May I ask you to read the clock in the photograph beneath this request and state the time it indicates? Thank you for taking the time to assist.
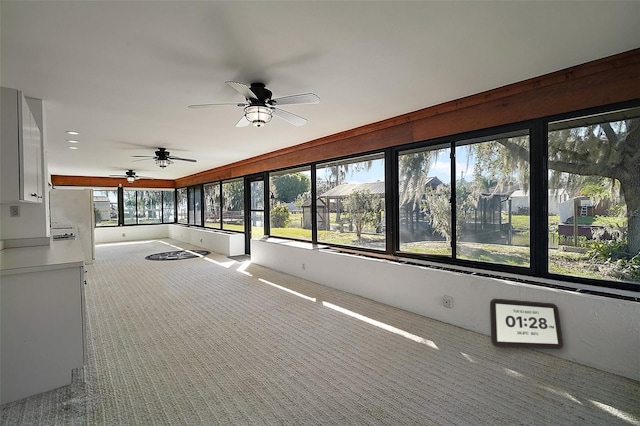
1:28
